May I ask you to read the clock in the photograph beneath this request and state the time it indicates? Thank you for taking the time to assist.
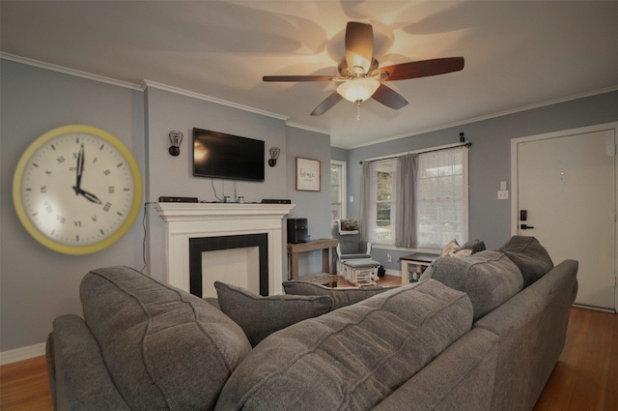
4:01
